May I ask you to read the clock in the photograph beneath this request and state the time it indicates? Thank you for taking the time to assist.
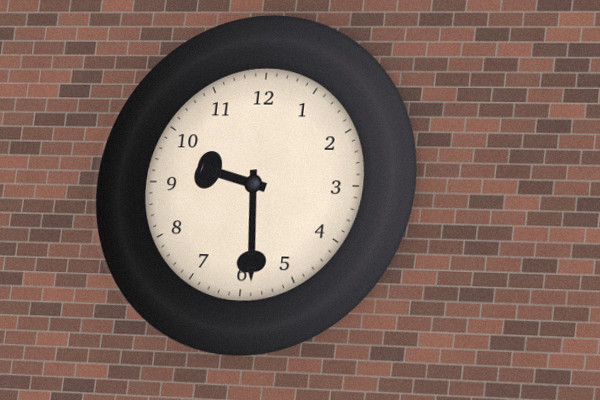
9:29
